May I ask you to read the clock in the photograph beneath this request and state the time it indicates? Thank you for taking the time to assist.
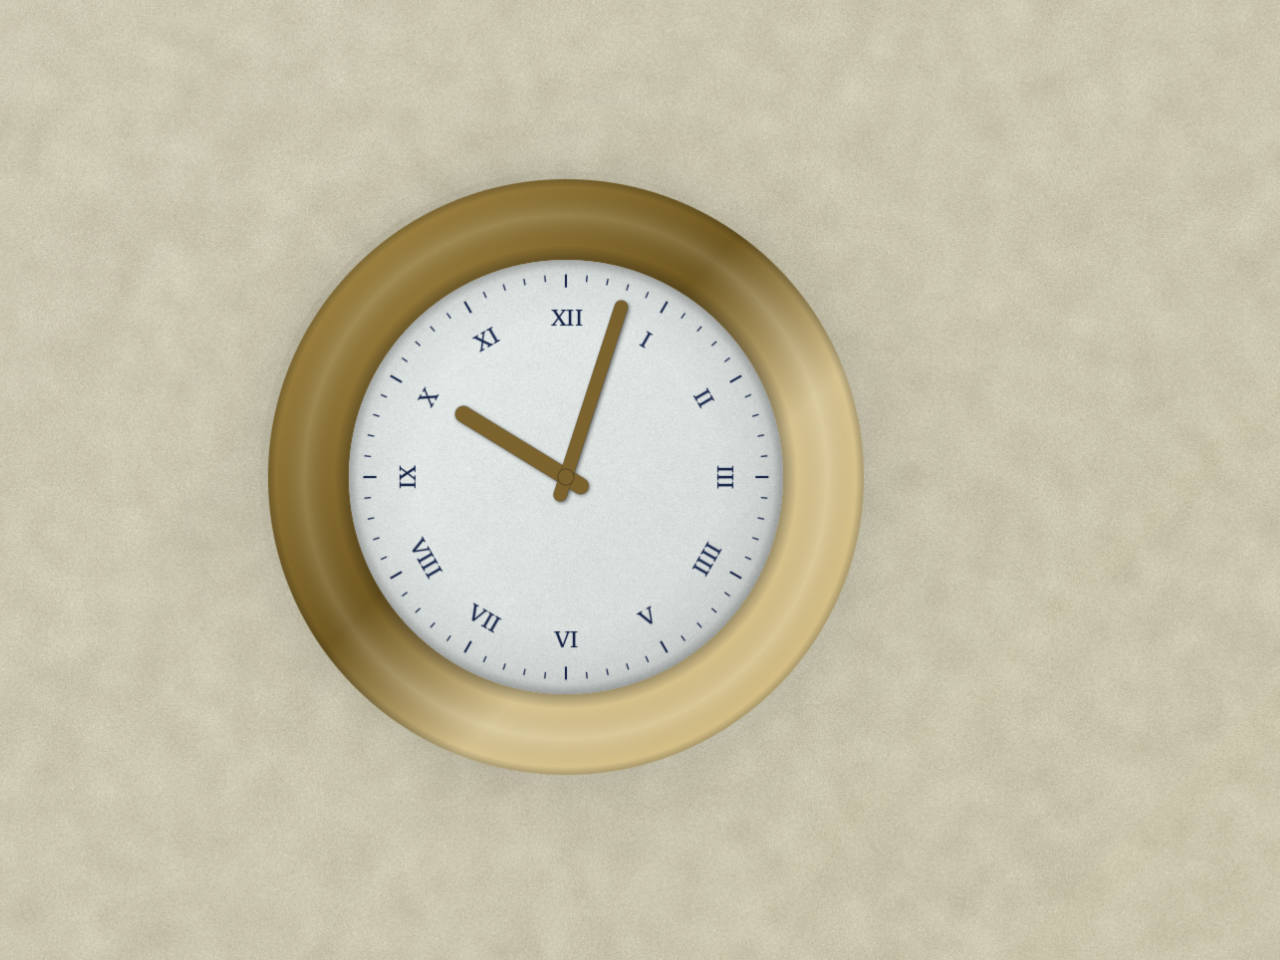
10:03
